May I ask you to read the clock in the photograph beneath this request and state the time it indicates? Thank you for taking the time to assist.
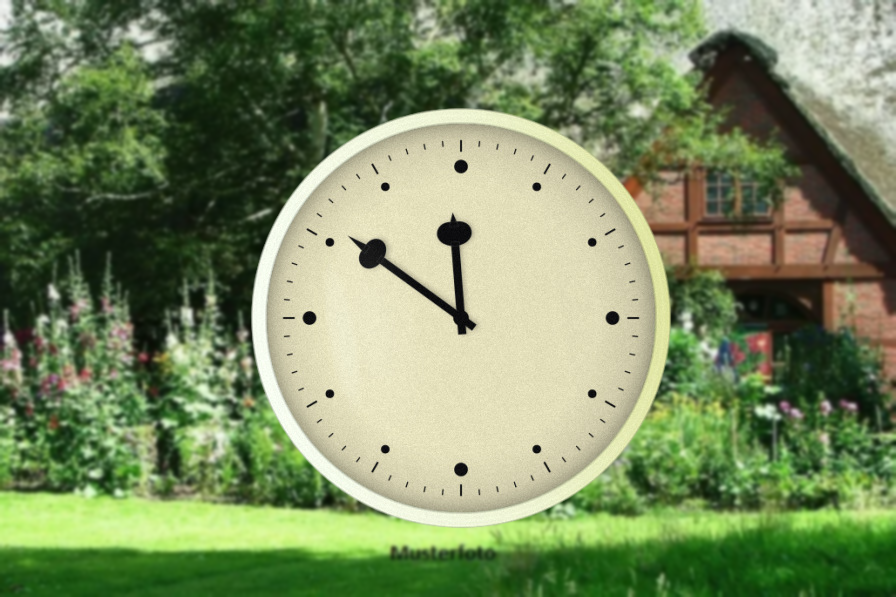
11:51
